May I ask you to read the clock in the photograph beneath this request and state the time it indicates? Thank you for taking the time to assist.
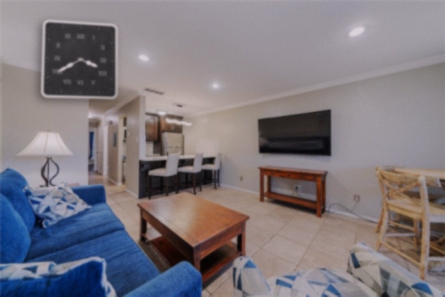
3:40
